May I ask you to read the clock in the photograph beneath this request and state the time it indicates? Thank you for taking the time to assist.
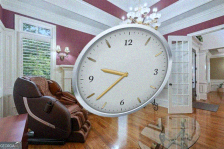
9:38
